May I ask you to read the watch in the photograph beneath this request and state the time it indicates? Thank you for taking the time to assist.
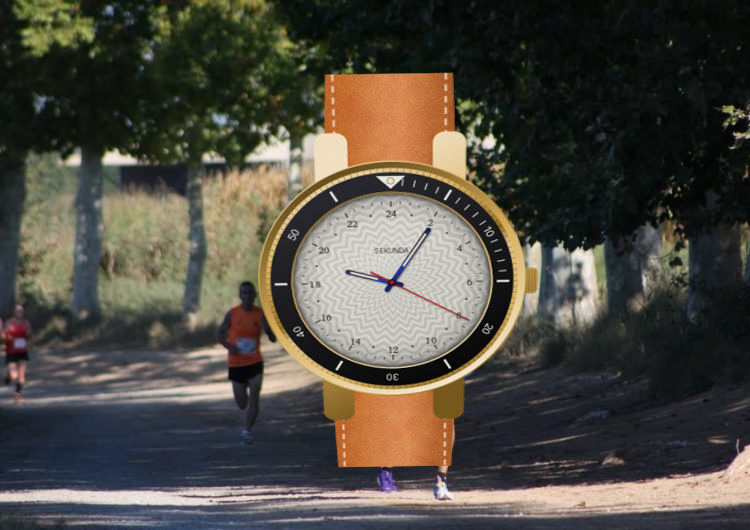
19:05:20
